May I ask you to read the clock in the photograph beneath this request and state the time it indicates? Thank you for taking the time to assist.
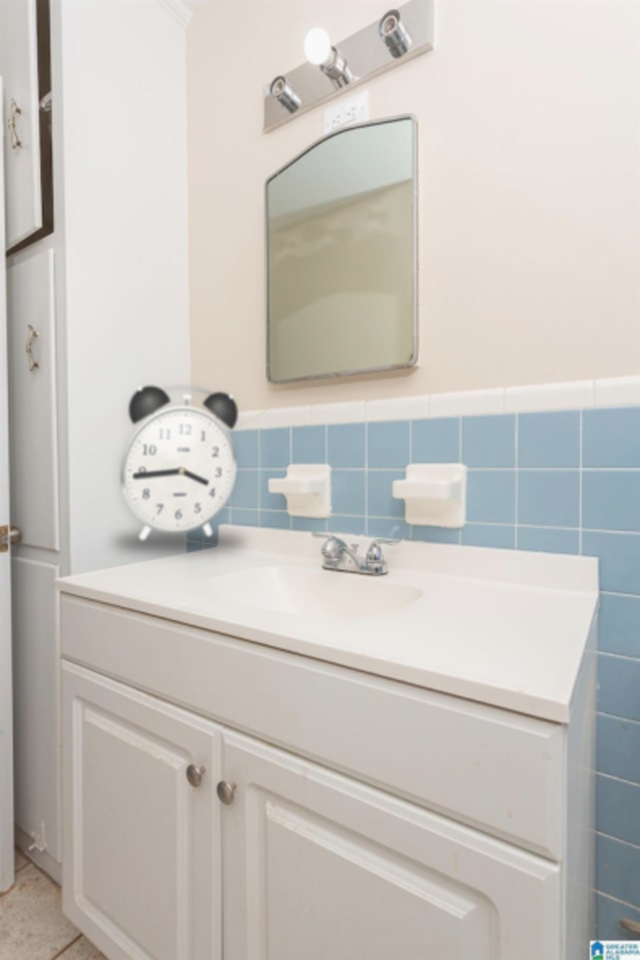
3:44
